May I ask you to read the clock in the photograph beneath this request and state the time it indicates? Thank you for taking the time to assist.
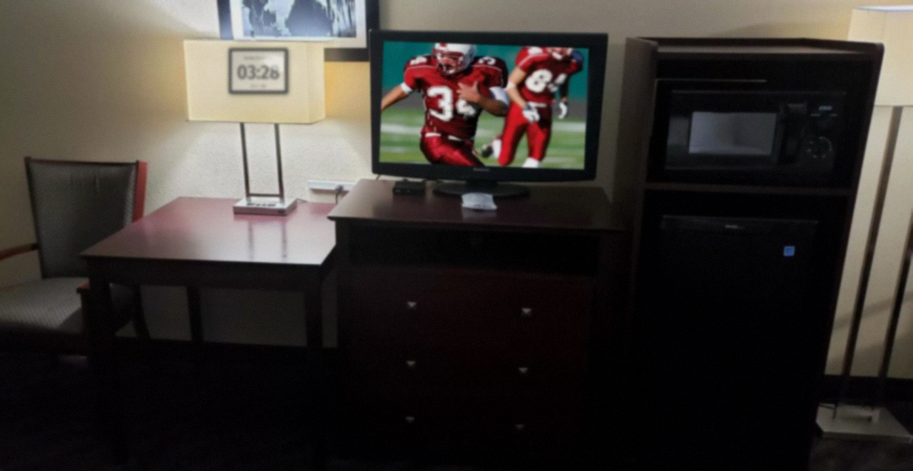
3:28
